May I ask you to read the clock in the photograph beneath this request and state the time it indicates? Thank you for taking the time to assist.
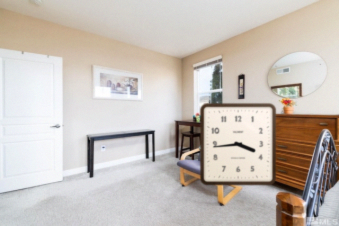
3:44
